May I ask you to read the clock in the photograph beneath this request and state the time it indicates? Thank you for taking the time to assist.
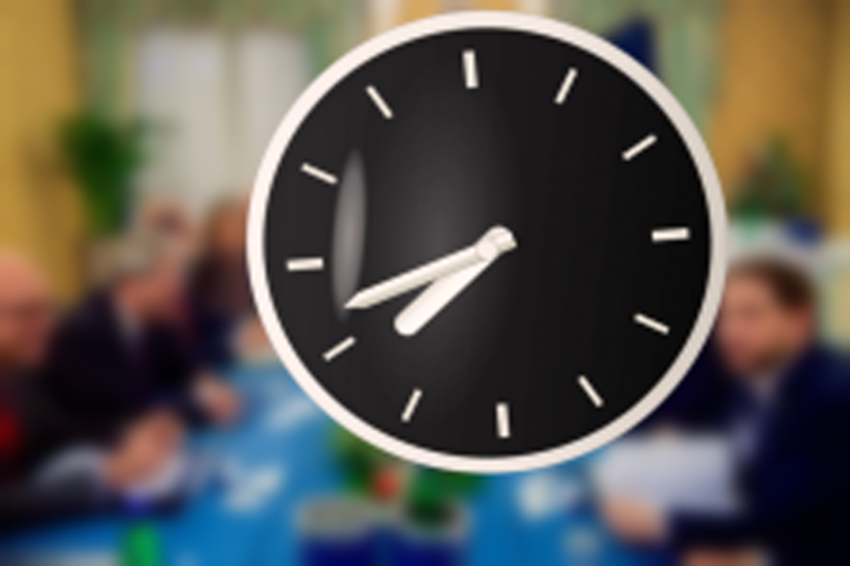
7:42
